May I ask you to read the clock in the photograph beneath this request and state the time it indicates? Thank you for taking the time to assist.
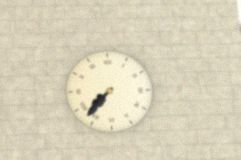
7:37
